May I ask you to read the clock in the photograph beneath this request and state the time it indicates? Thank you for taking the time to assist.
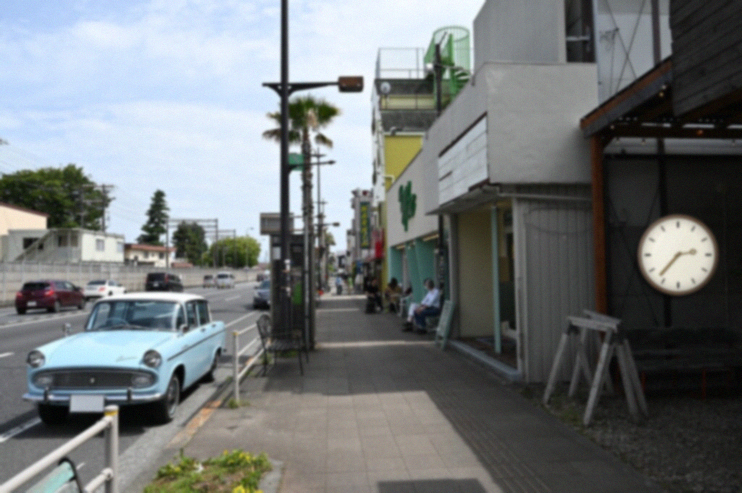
2:37
